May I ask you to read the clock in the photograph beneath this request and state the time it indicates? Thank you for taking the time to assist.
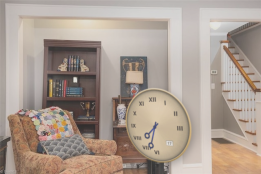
7:33
